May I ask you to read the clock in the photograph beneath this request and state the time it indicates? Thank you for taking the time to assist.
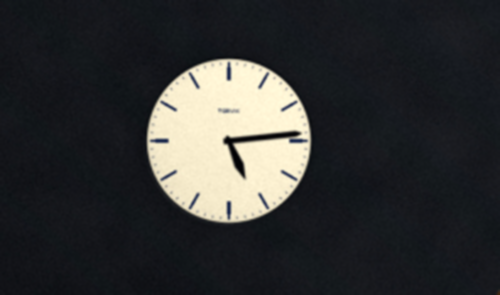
5:14
